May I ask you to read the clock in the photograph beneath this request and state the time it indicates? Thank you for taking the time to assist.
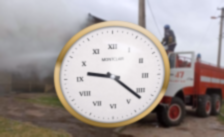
9:22
